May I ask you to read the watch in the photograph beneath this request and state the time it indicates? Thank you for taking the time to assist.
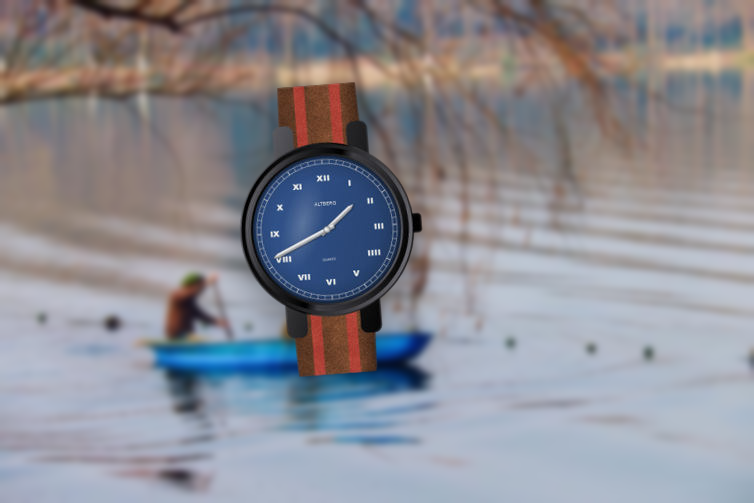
1:41
